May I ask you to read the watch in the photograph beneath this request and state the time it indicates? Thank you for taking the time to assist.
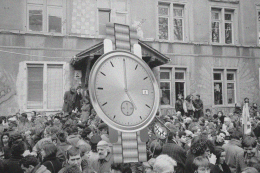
5:00
